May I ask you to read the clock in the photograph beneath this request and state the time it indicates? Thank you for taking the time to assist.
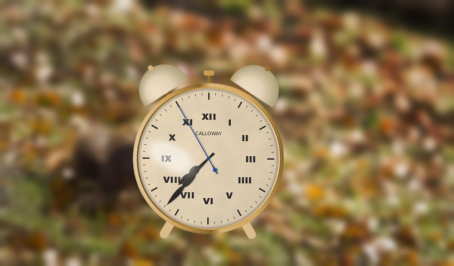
7:36:55
